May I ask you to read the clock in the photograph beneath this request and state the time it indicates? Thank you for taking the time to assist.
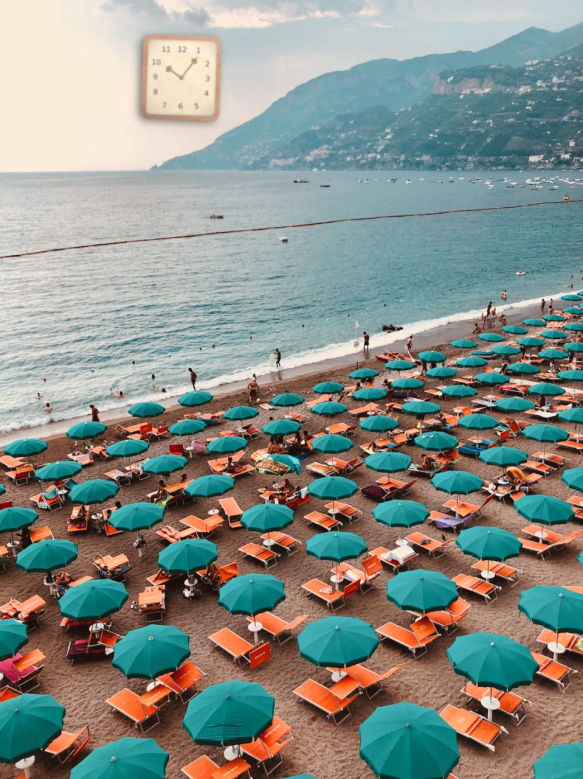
10:06
